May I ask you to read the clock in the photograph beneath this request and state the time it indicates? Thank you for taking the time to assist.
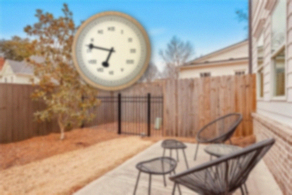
6:47
